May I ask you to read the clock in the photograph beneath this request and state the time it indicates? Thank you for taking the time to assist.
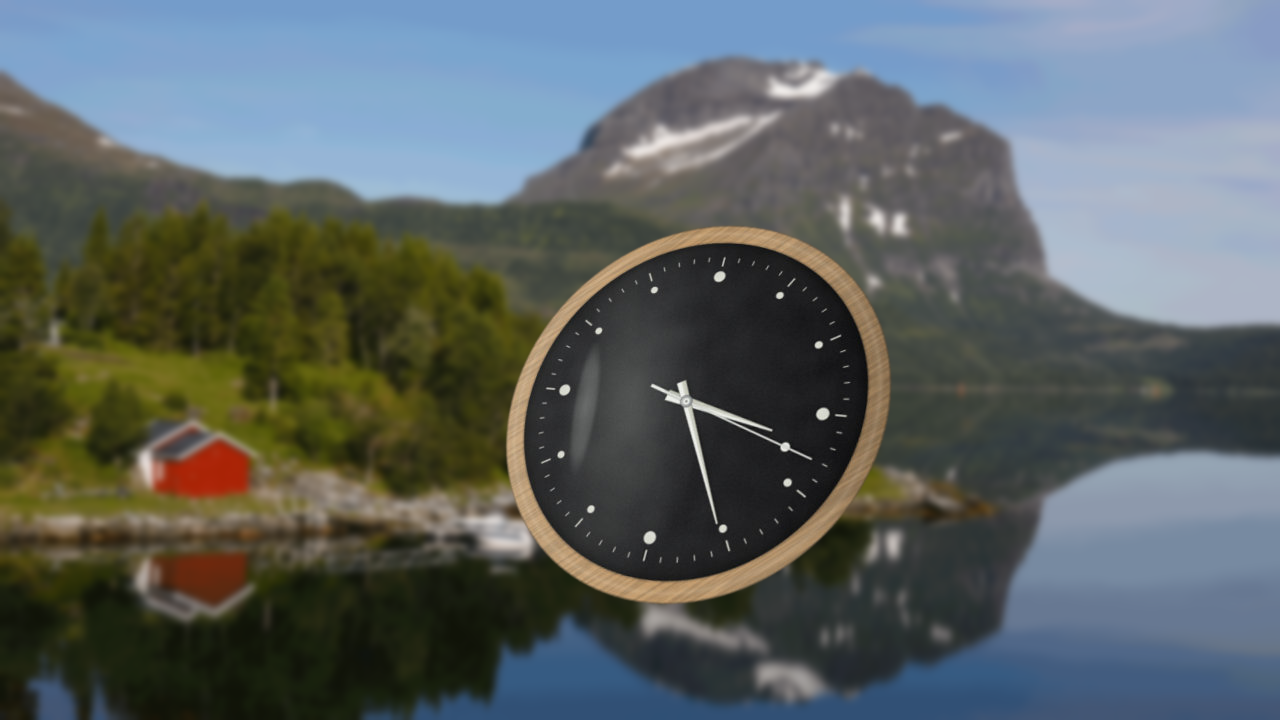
3:25:18
